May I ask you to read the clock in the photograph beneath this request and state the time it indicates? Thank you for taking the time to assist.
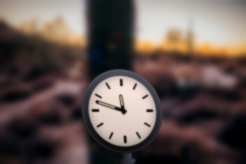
11:48
